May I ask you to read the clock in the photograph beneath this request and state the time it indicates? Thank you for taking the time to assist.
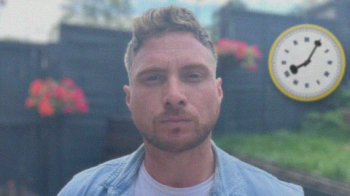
8:05
